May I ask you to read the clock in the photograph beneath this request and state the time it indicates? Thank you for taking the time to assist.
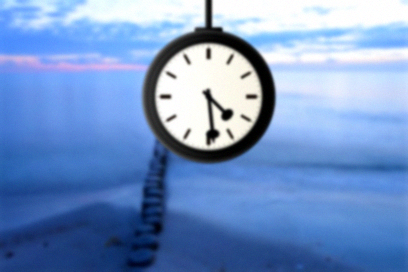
4:29
